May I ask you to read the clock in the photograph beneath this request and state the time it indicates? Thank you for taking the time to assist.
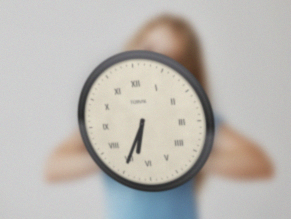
6:35
